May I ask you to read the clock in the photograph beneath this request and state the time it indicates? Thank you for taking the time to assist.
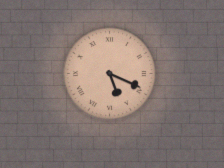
5:19
